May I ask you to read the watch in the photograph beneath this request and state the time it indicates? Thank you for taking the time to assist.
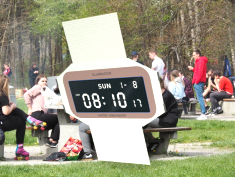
8:10:17
